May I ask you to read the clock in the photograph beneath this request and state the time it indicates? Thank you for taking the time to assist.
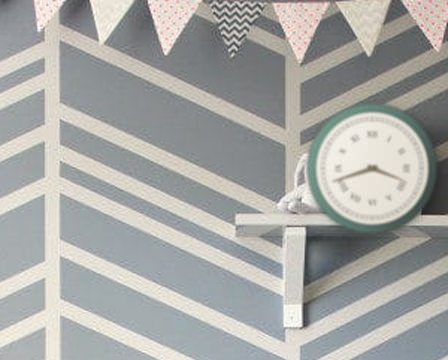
3:42
